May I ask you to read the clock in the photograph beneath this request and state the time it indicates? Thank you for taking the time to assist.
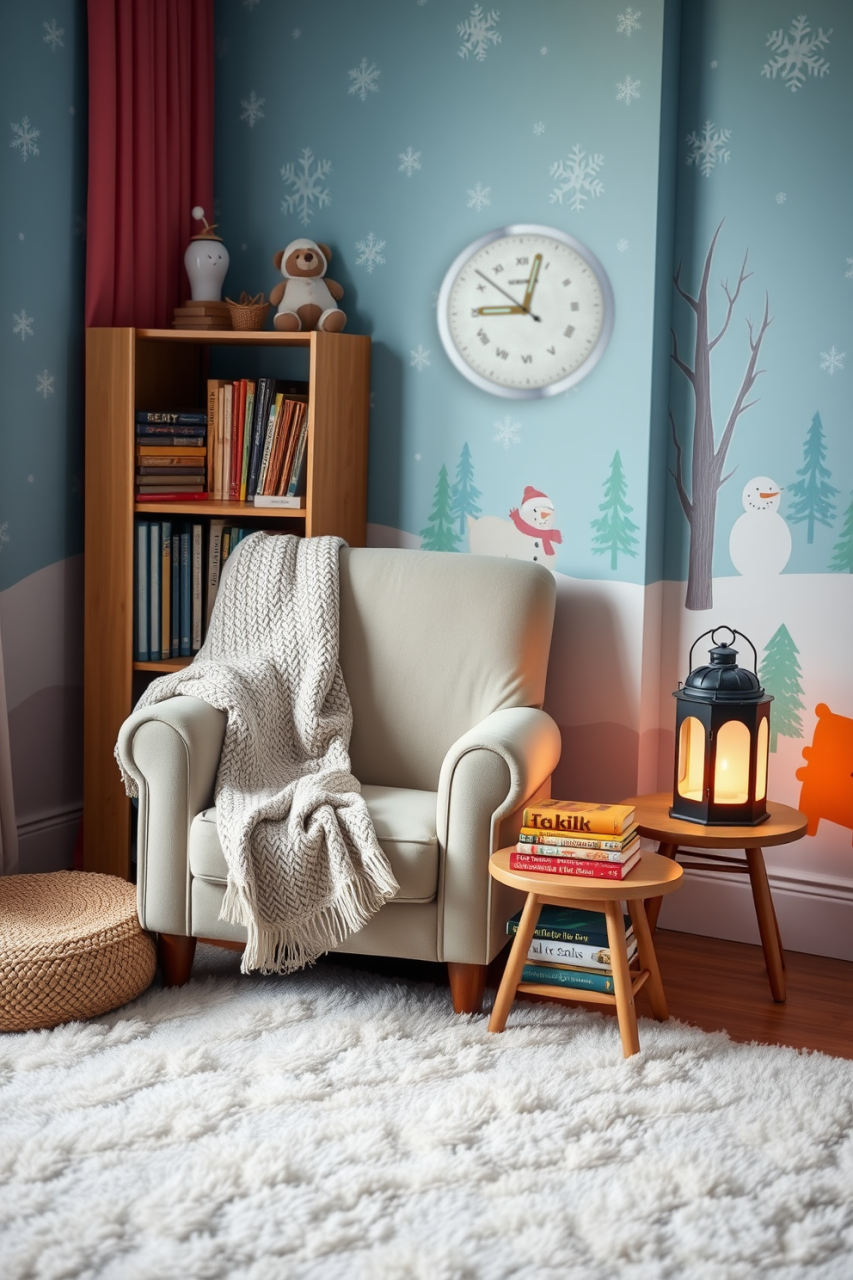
9:02:52
